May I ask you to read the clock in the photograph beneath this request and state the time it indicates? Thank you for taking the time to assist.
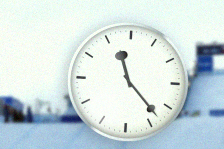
11:23
